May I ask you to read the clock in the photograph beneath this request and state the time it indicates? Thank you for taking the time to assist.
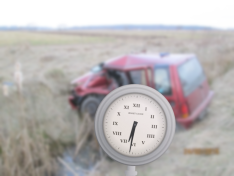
6:31
